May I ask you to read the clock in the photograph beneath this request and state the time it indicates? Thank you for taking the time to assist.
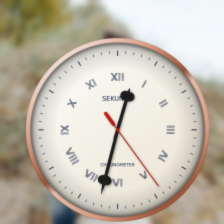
12:32:24
